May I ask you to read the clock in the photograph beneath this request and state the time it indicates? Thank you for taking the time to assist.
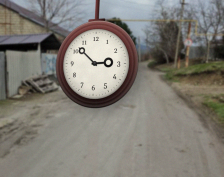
2:52
